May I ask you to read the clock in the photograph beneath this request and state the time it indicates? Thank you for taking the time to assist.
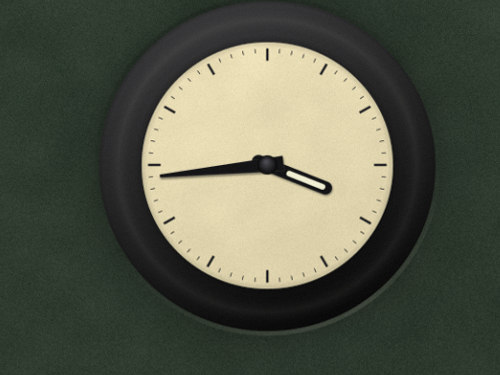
3:44
